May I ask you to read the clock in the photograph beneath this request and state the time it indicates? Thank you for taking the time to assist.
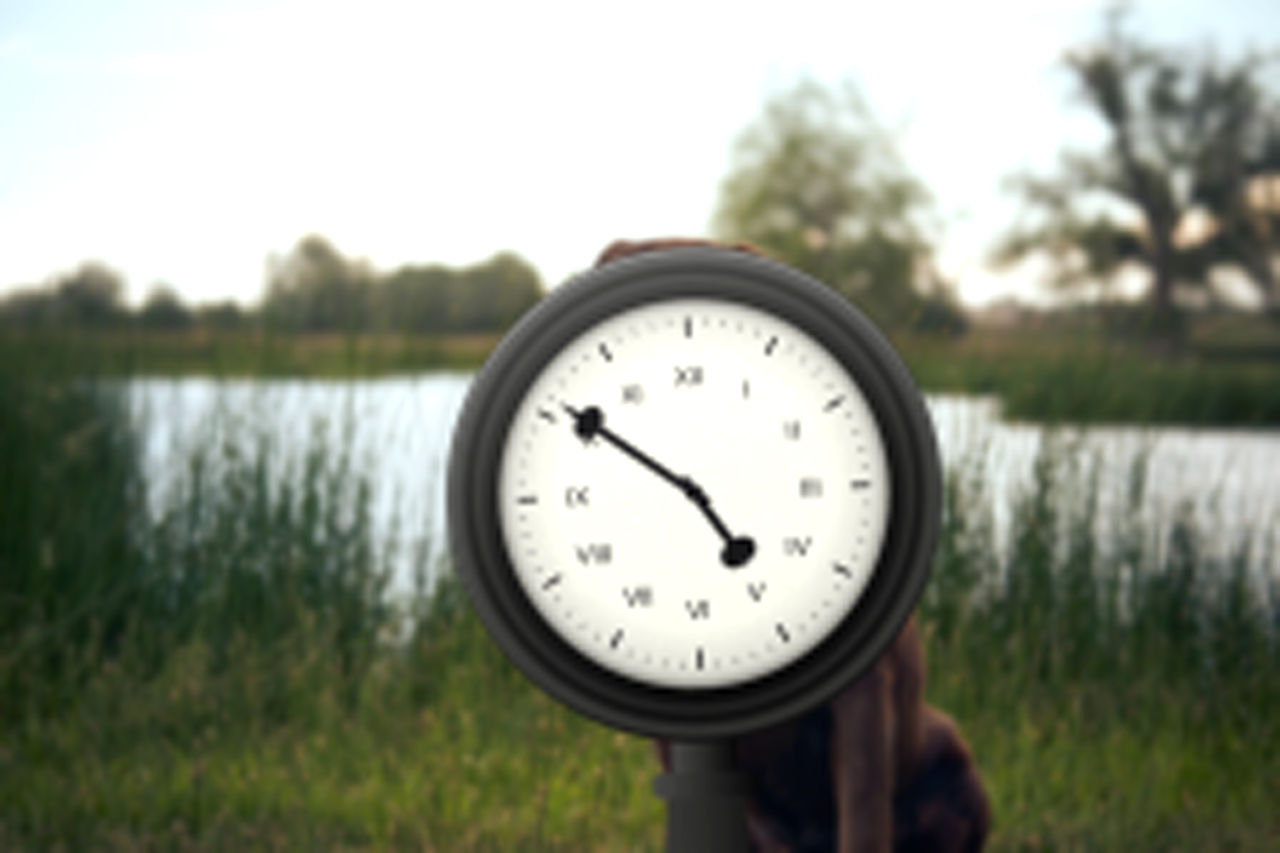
4:51
